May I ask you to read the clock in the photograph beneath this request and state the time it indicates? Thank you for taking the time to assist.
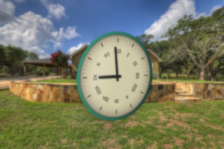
8:59
